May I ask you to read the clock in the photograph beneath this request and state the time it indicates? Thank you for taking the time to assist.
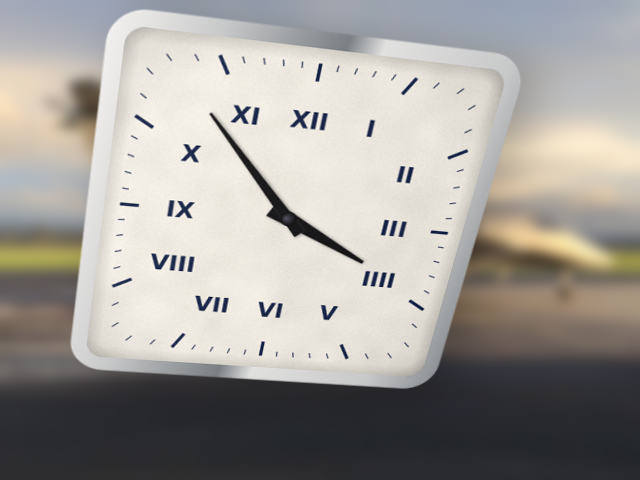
3:53
